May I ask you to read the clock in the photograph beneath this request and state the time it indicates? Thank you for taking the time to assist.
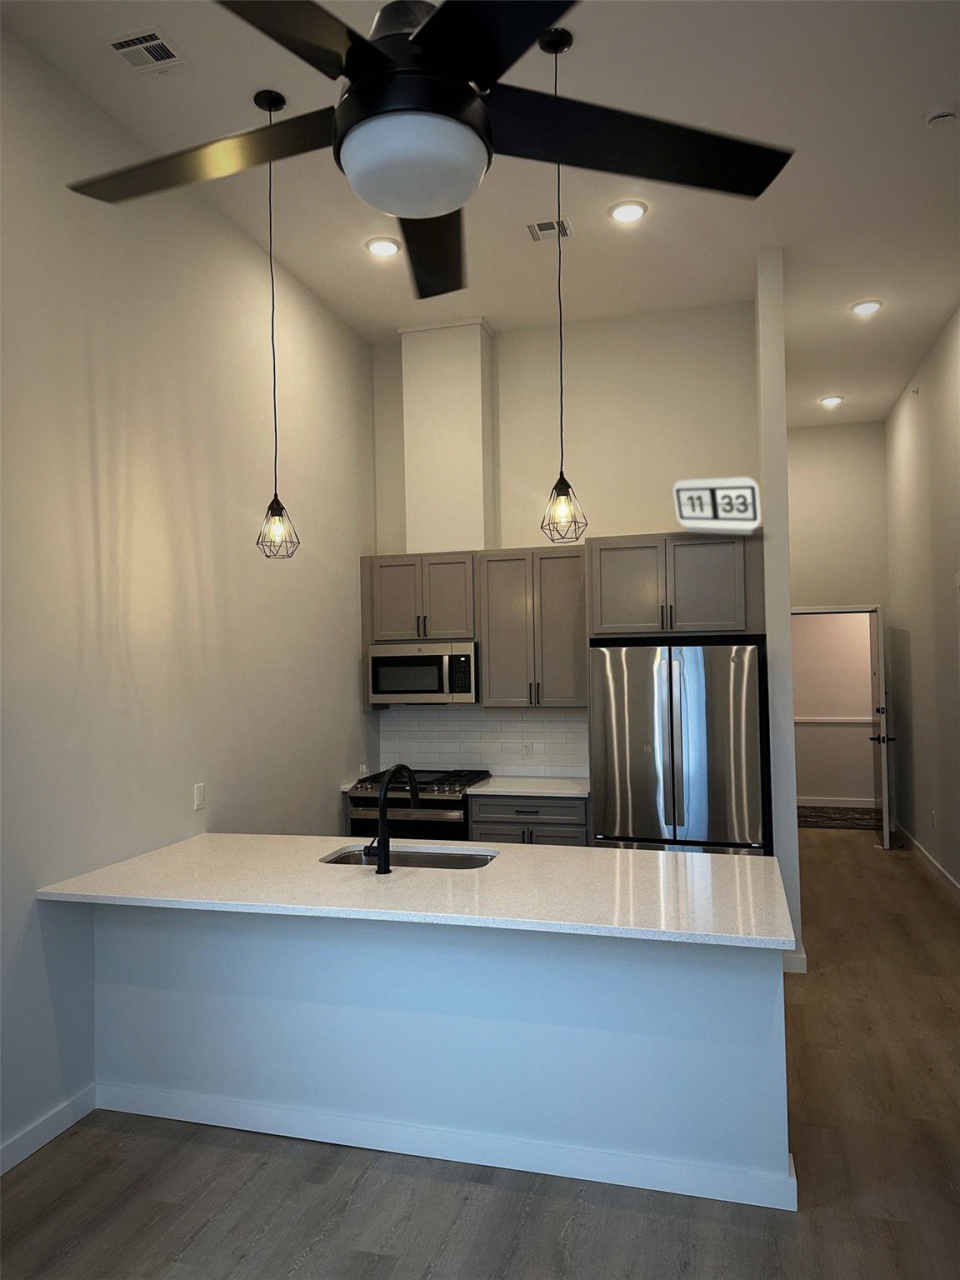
11:33
